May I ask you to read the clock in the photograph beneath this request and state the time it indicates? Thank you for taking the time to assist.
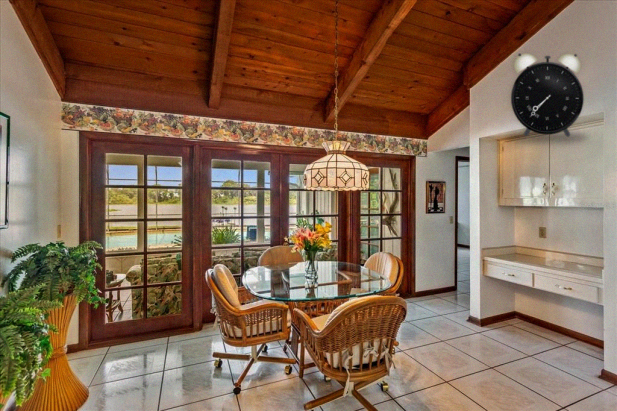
7:37
